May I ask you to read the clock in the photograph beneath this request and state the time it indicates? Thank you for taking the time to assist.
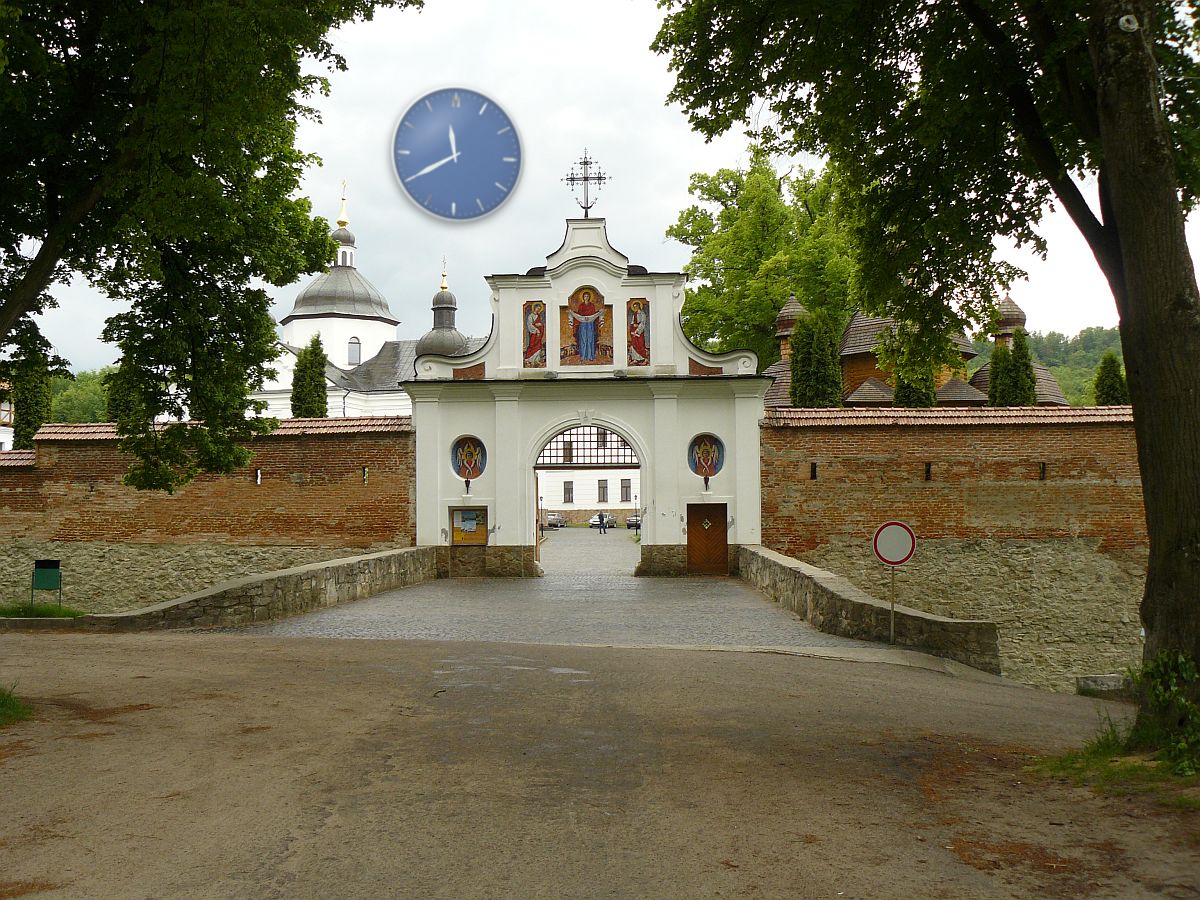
11:40
